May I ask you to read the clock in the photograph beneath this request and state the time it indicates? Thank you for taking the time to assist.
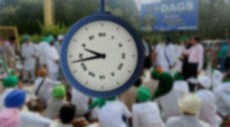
9:43
